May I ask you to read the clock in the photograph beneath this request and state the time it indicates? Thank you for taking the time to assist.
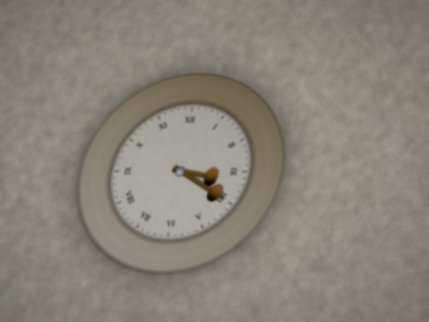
3:20
